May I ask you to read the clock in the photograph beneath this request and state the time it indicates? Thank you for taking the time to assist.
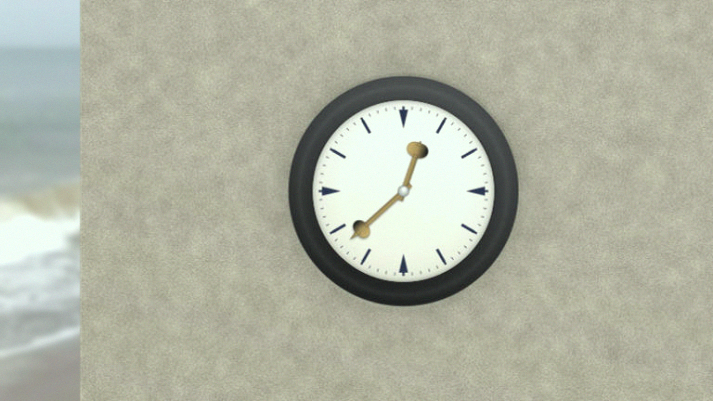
12:38
